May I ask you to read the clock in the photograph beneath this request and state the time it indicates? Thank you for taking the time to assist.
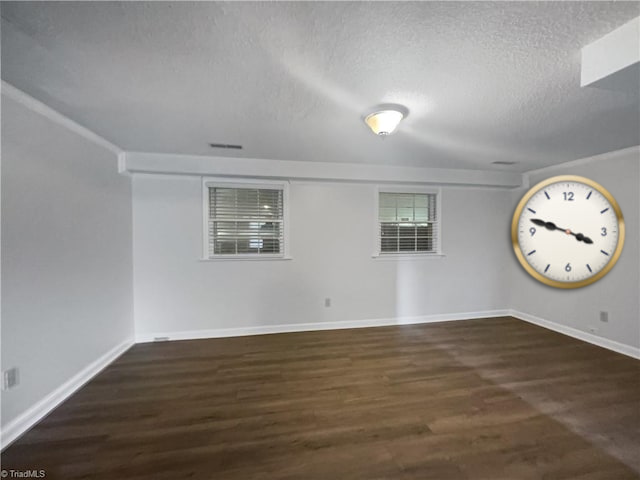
3:48
